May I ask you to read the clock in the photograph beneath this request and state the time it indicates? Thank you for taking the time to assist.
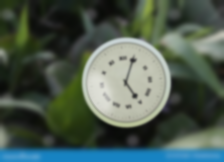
5:04
